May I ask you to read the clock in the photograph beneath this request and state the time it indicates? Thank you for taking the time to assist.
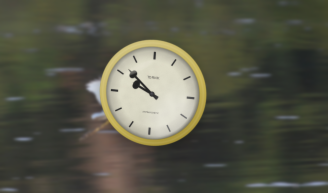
9:52
